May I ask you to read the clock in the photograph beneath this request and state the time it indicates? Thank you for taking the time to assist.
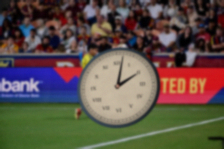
2:02
